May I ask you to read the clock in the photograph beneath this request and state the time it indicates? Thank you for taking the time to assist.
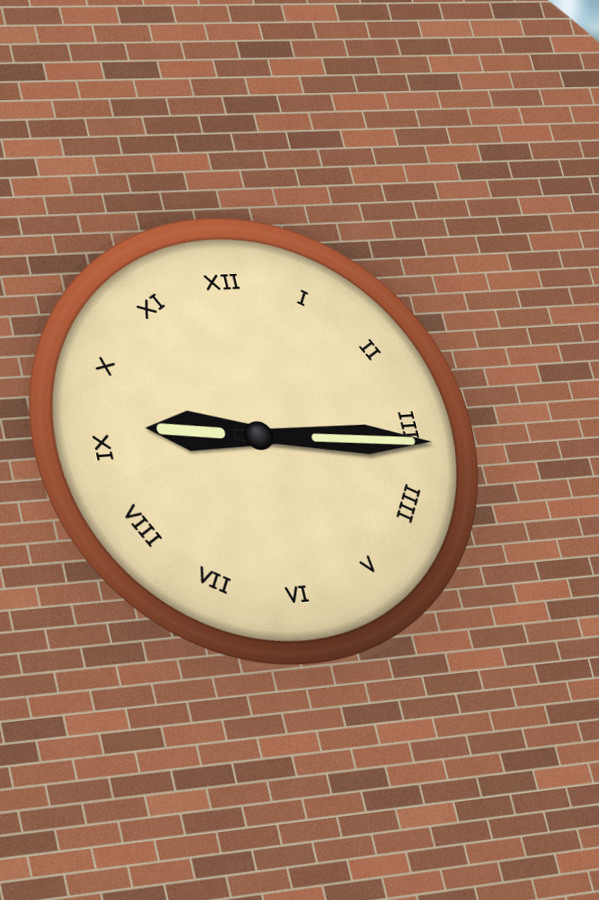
9:16
